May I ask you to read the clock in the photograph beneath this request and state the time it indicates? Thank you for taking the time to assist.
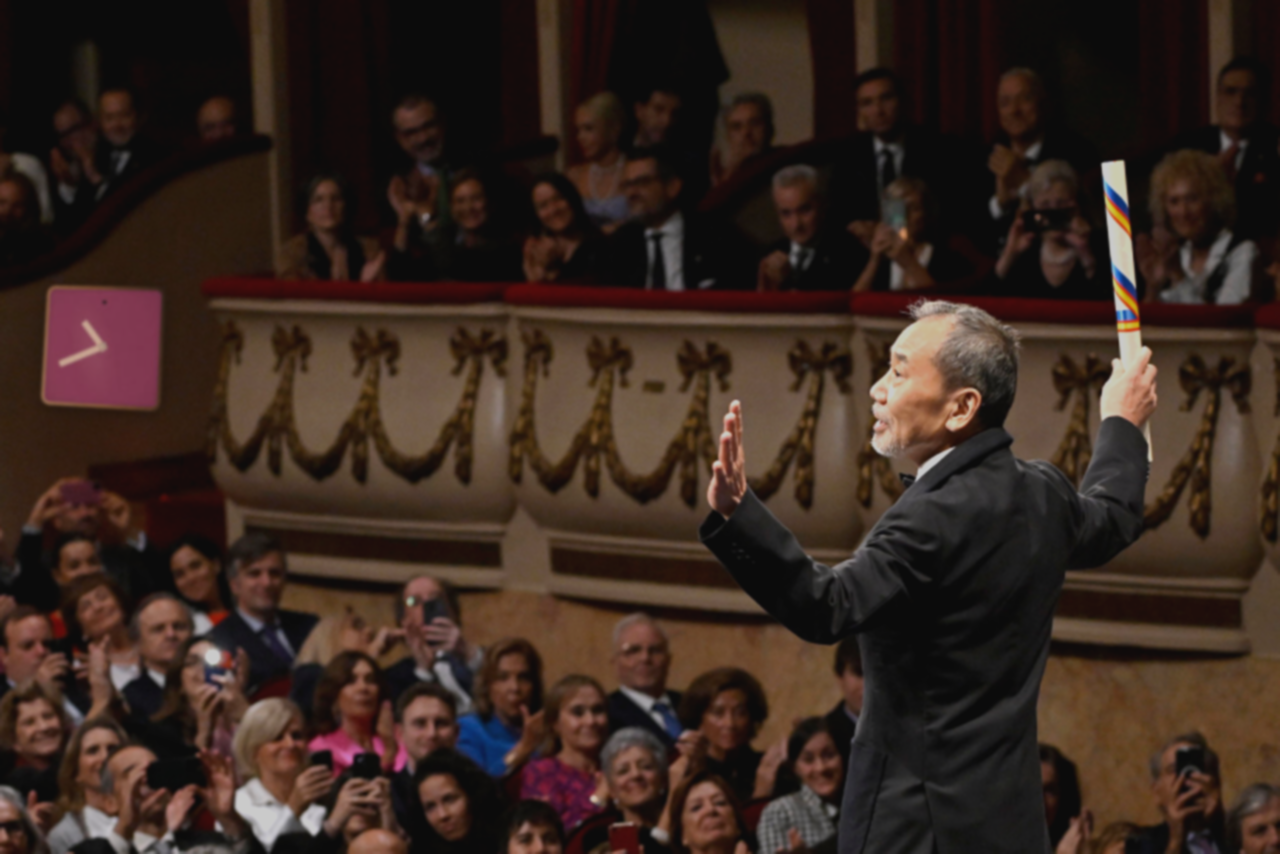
10:41
